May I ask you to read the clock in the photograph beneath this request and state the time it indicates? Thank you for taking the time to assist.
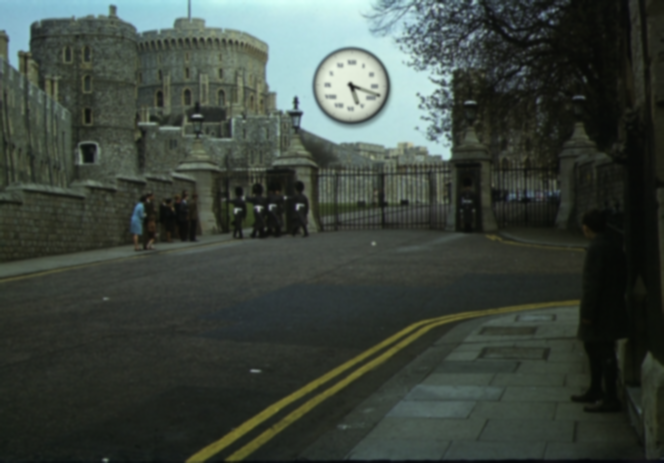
5:18
